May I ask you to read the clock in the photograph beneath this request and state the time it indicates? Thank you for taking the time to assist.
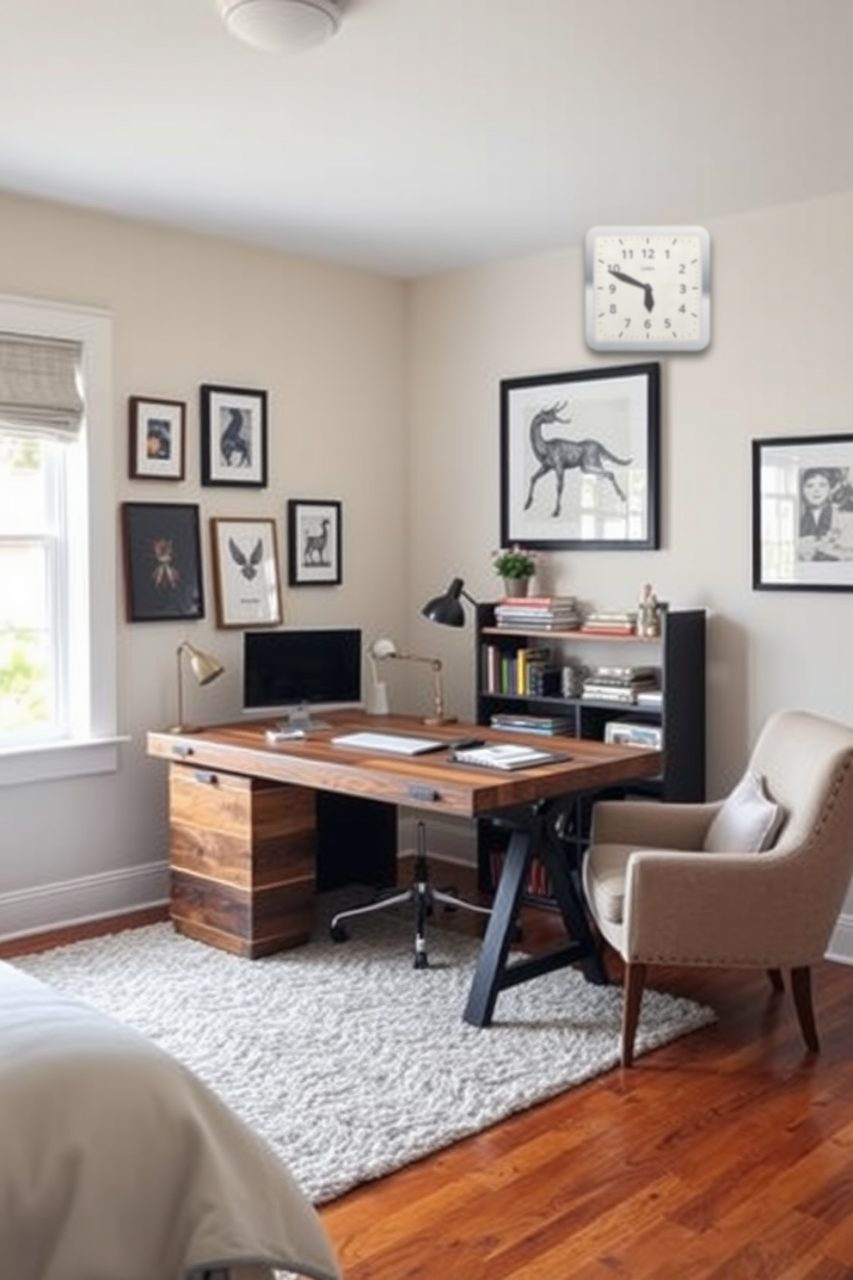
5:49
